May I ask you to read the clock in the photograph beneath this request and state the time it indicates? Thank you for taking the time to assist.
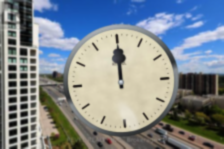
12:00
